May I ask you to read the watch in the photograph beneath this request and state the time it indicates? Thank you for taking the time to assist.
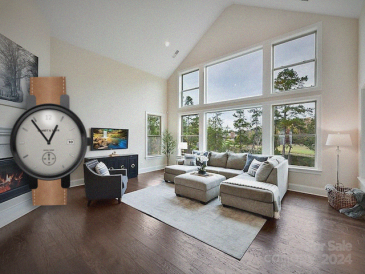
12:54
